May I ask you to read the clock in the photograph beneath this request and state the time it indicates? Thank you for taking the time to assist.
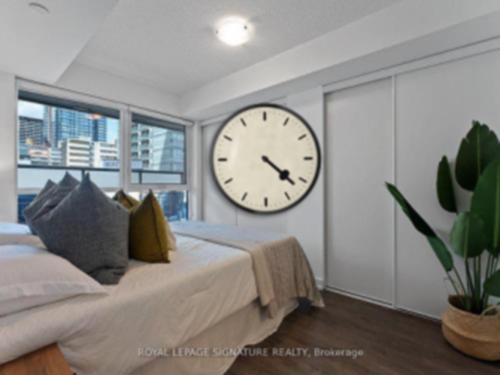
4:22
